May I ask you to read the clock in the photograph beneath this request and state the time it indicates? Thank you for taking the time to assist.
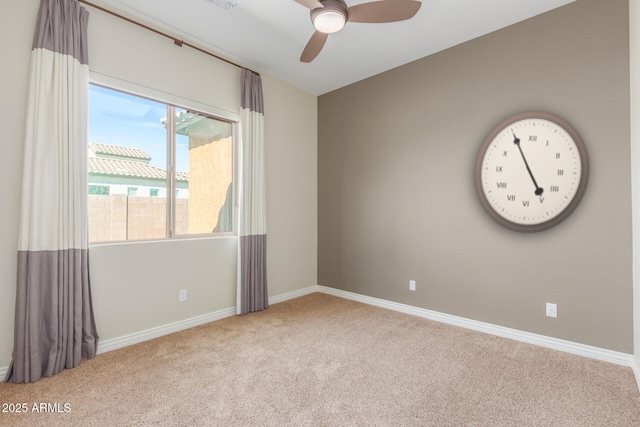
4:55
